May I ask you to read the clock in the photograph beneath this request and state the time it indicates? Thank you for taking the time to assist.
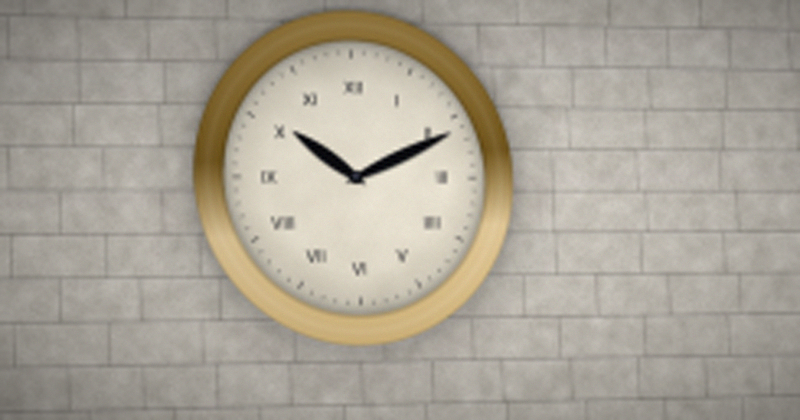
10:11
